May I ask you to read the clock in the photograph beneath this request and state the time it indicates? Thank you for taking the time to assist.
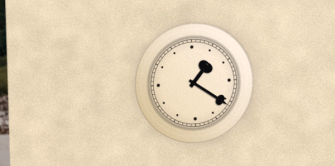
1:21
